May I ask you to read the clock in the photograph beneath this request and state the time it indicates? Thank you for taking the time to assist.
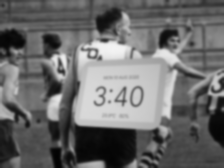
3:40
